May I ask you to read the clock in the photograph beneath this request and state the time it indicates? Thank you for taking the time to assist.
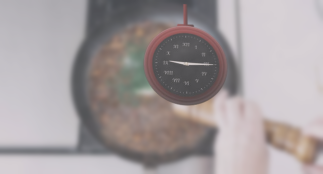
9:15
